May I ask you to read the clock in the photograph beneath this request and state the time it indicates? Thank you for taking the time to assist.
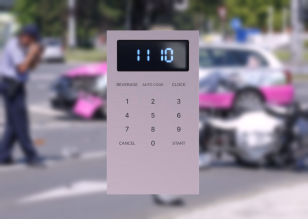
11:10
